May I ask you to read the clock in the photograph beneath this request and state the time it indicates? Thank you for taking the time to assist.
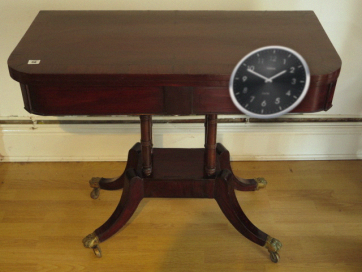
1:49
